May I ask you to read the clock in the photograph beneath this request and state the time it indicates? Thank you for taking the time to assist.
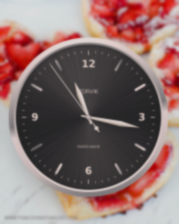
11:16:54
